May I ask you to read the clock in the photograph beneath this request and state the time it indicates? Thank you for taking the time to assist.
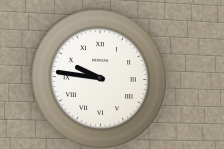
9:46
